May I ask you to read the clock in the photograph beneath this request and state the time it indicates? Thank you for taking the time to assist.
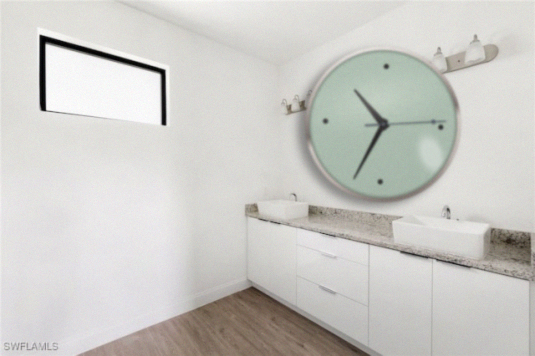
10:34:14
